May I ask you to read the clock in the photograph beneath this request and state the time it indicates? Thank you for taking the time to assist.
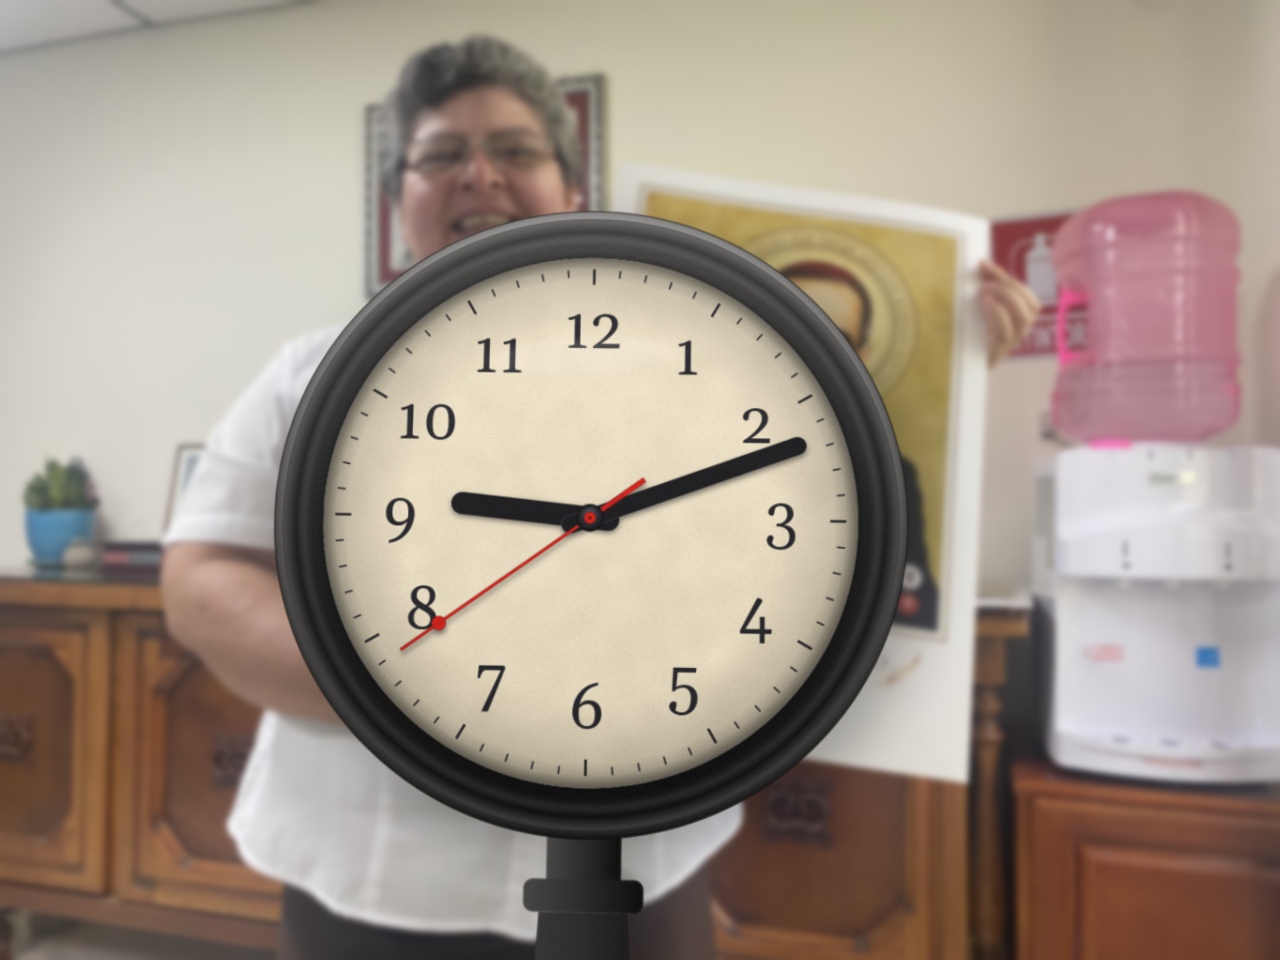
9:11:39
